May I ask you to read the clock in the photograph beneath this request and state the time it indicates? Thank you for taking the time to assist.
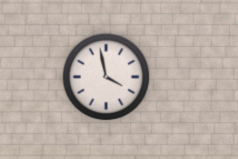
3:58
